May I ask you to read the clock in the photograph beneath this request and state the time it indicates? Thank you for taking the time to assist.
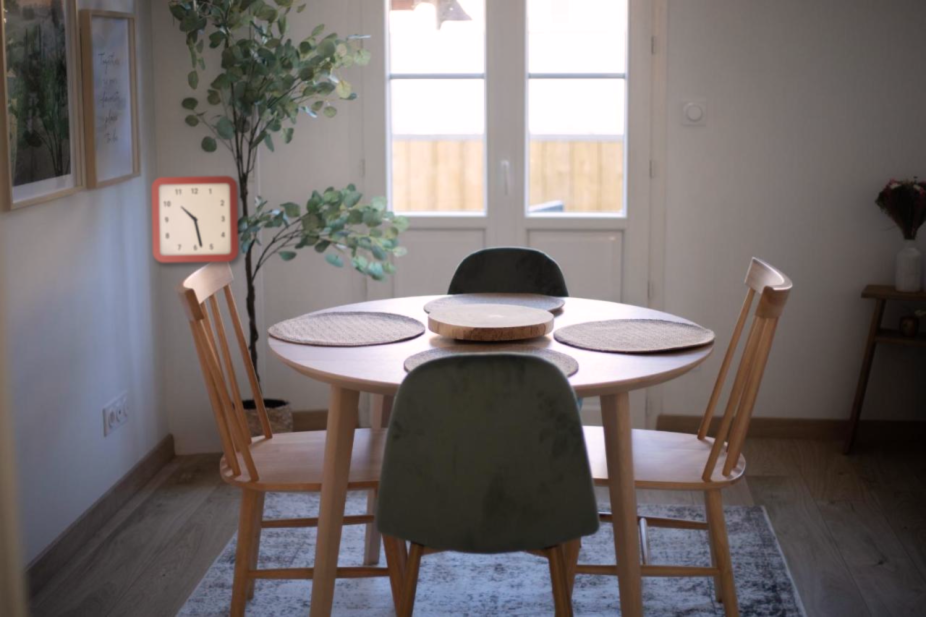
10:28
